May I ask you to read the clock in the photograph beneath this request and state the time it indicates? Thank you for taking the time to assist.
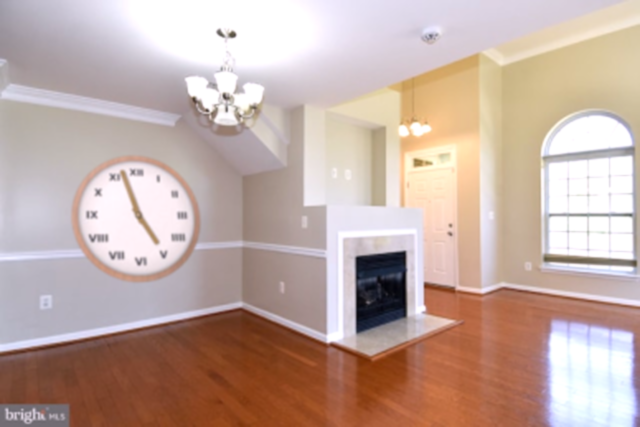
4:57
